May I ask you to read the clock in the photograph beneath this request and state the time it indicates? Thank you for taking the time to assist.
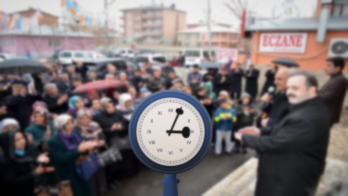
3:04
